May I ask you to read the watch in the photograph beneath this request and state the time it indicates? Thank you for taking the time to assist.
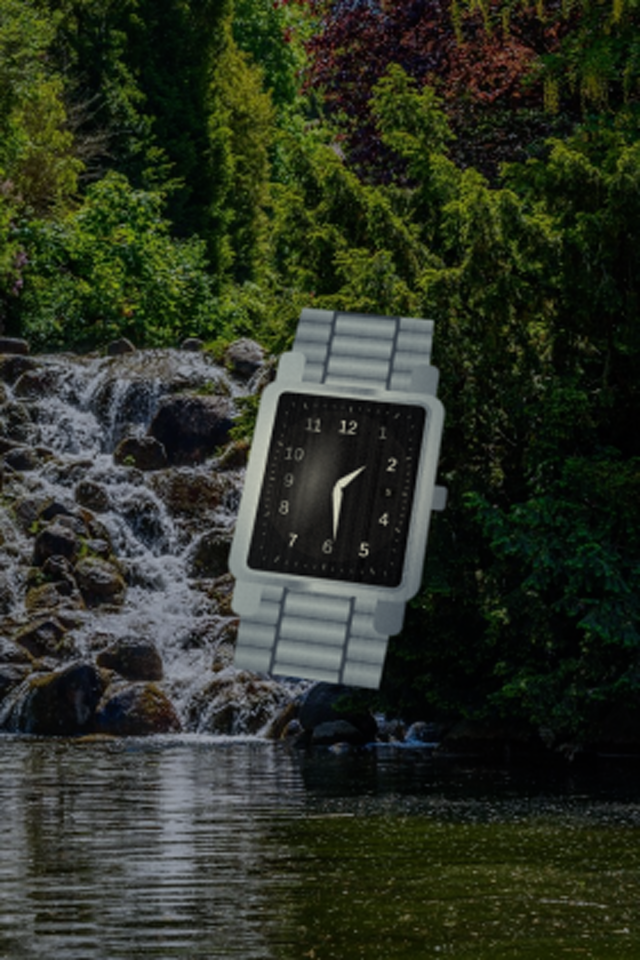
1:29
